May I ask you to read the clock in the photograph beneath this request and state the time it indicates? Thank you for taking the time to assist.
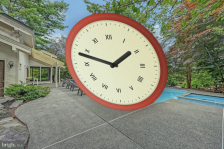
1:48
